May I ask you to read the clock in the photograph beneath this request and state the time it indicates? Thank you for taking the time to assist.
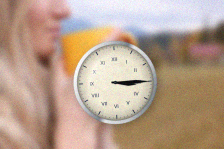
3:15
